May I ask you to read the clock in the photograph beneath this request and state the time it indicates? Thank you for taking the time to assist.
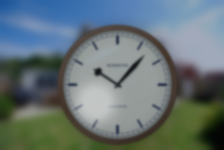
10:07
